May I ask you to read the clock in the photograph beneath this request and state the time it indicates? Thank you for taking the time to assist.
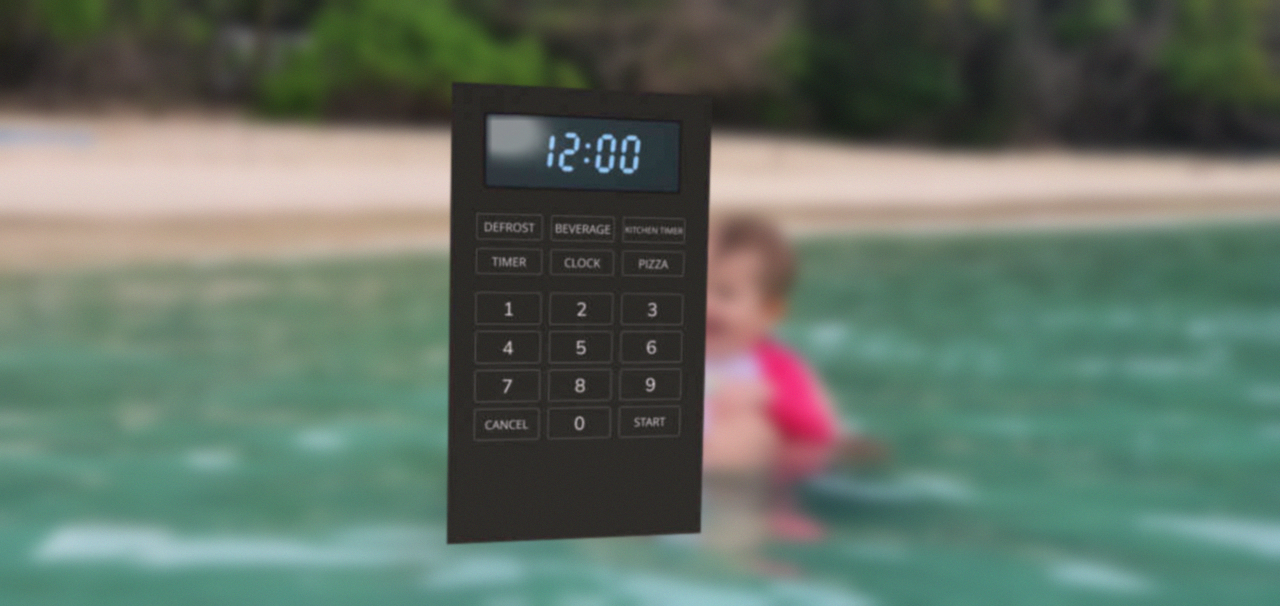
12:00
